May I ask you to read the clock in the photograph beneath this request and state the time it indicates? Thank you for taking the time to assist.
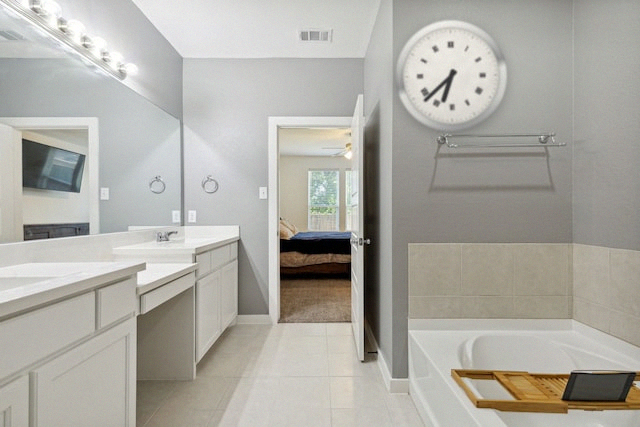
6:38
